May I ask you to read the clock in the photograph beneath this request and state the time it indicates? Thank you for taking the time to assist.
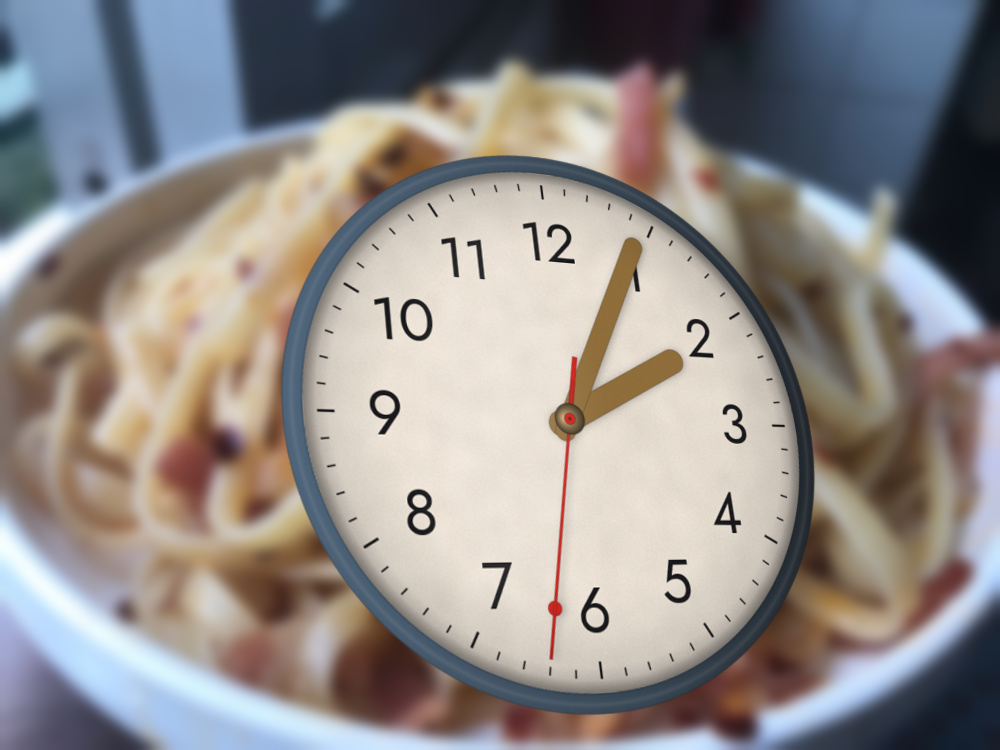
2:04:32
